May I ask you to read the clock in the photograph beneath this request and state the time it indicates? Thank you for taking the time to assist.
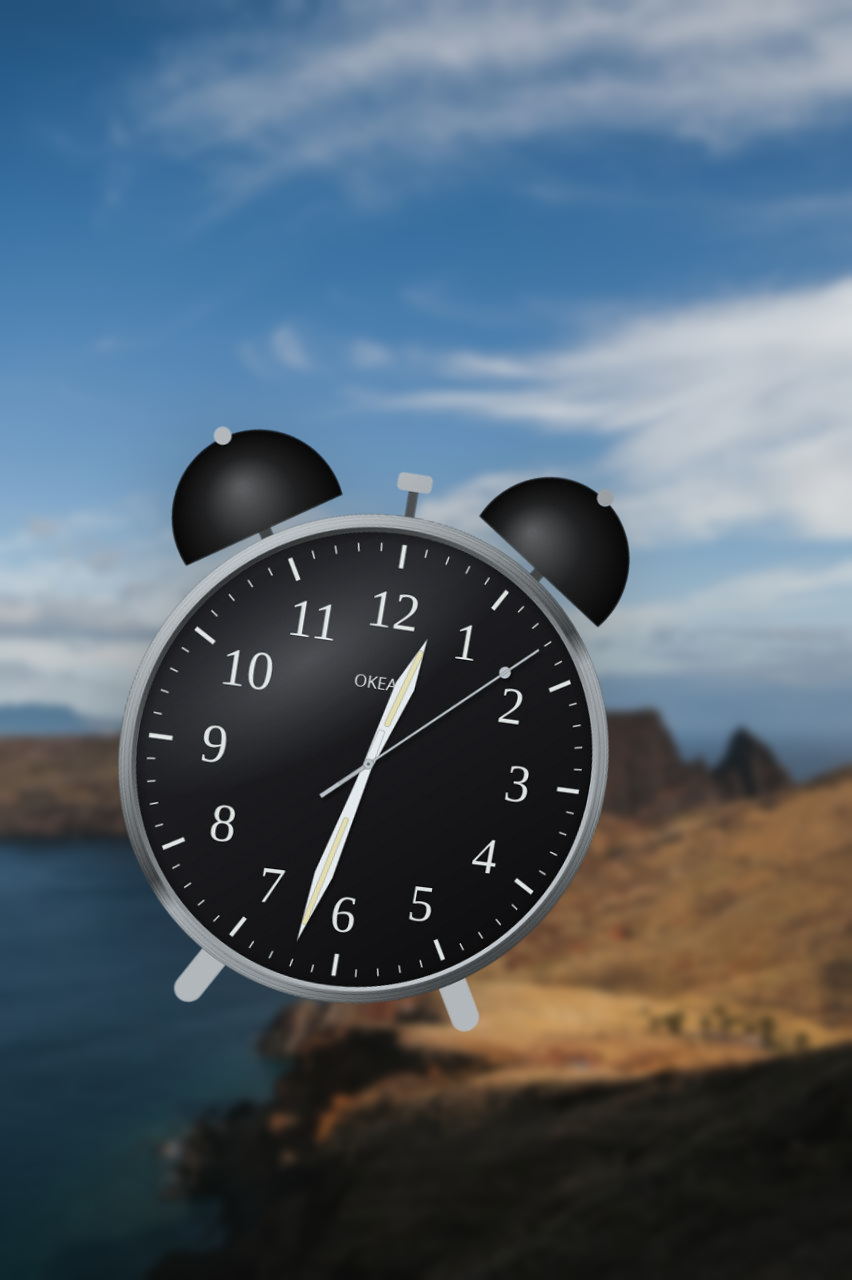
12:32:08
